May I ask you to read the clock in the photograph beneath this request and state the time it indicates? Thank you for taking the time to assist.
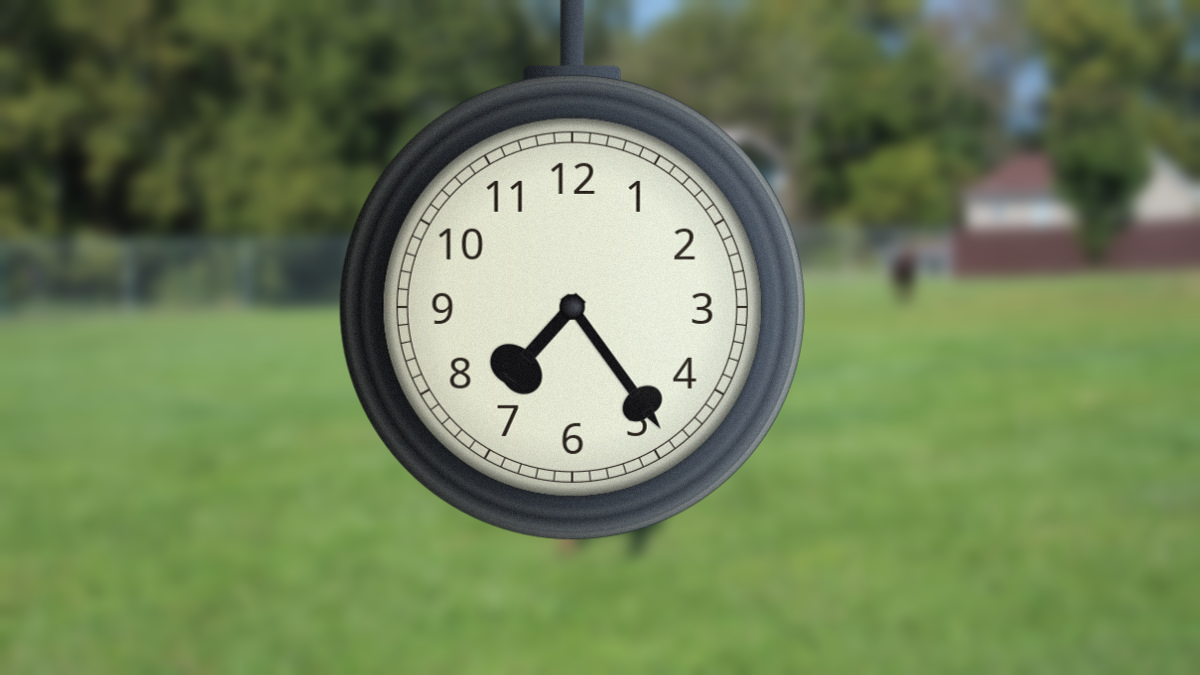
7:24
